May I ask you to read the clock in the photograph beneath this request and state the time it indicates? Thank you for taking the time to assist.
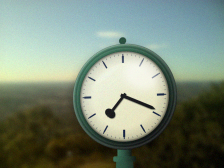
7:19
